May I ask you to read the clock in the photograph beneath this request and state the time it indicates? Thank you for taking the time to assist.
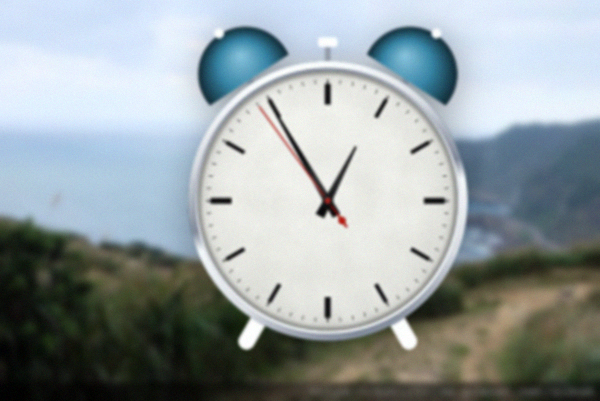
12:54:54
